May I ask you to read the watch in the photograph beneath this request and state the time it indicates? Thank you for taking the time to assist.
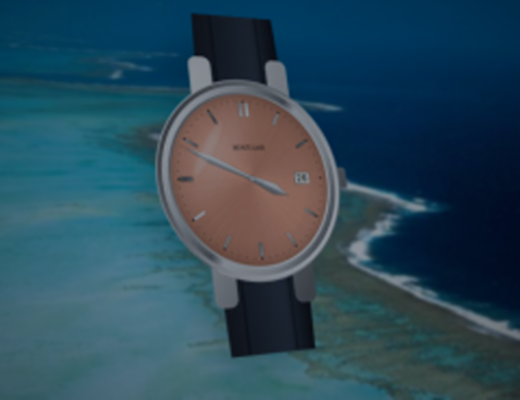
3:49
